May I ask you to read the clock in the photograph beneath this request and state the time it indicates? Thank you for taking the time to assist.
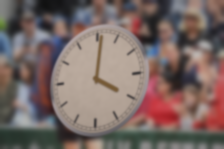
4:01
